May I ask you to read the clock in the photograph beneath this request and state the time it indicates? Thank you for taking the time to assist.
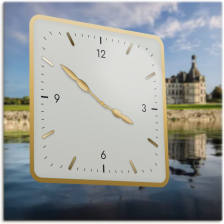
3:51
